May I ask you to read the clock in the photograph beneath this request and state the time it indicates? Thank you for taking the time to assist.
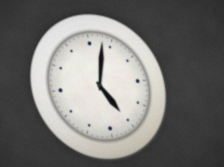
5:03
